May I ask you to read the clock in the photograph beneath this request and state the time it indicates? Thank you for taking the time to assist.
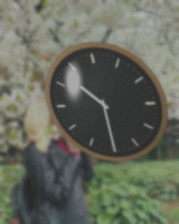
10:30
